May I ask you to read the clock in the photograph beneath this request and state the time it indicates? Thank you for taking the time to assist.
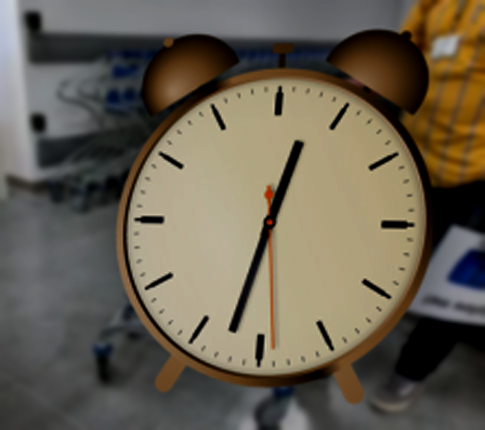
12:32:29
